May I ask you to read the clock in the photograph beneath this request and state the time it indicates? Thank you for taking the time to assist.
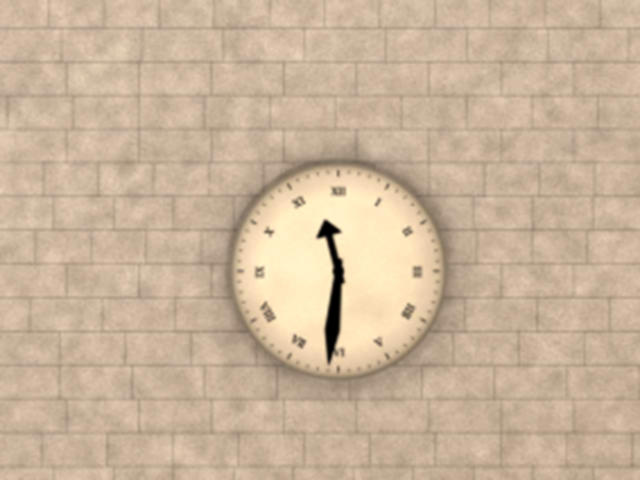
11:31
